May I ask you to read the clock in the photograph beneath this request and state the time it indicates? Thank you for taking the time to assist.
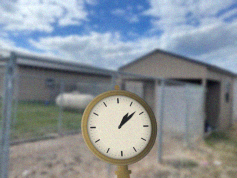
1:08
